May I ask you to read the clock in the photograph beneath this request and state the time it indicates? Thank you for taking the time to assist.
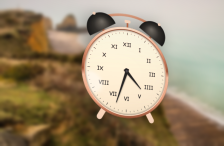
4:33
